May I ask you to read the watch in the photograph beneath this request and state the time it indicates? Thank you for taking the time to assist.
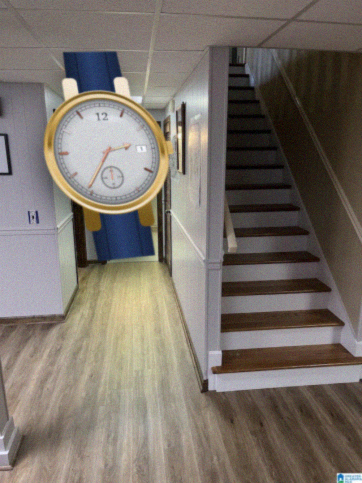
2:36
